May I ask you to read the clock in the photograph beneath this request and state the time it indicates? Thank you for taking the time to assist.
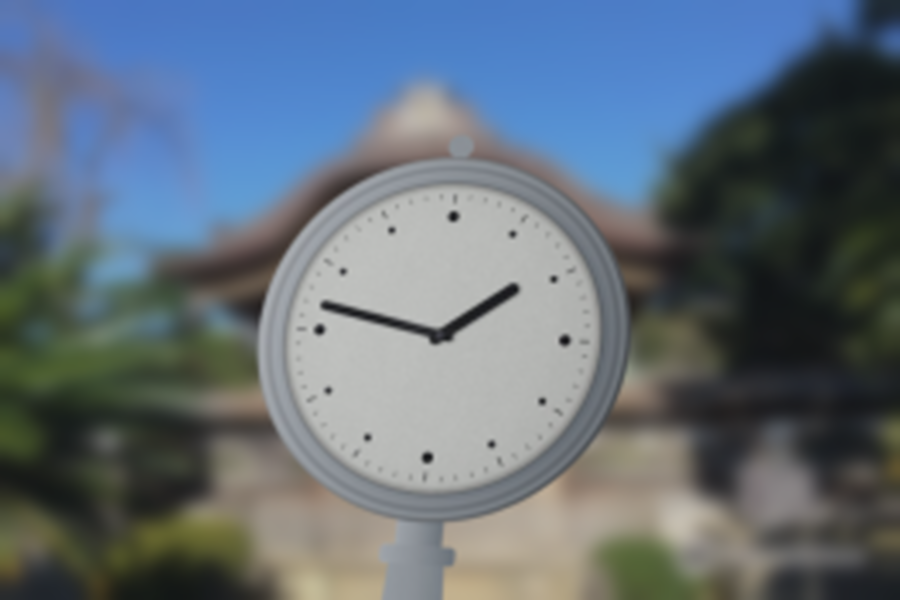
1:47
